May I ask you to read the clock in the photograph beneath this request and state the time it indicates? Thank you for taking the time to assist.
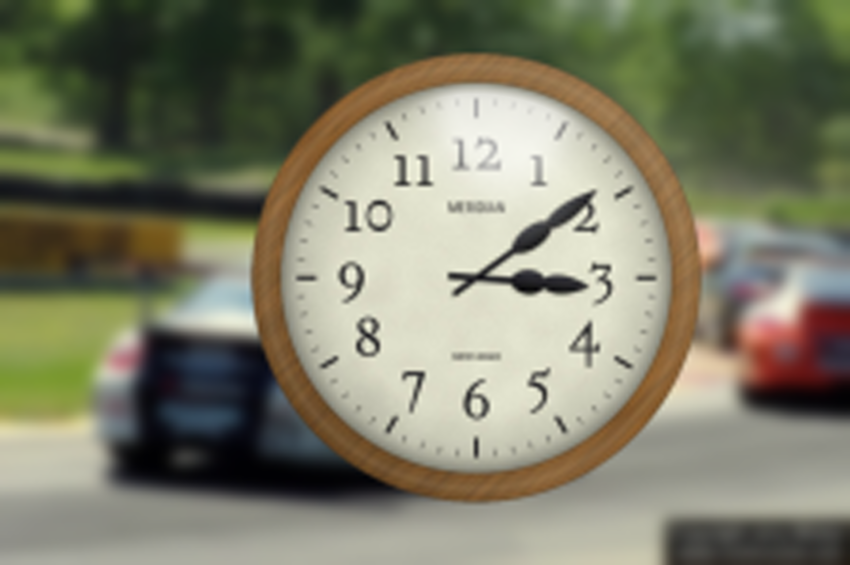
3:09
